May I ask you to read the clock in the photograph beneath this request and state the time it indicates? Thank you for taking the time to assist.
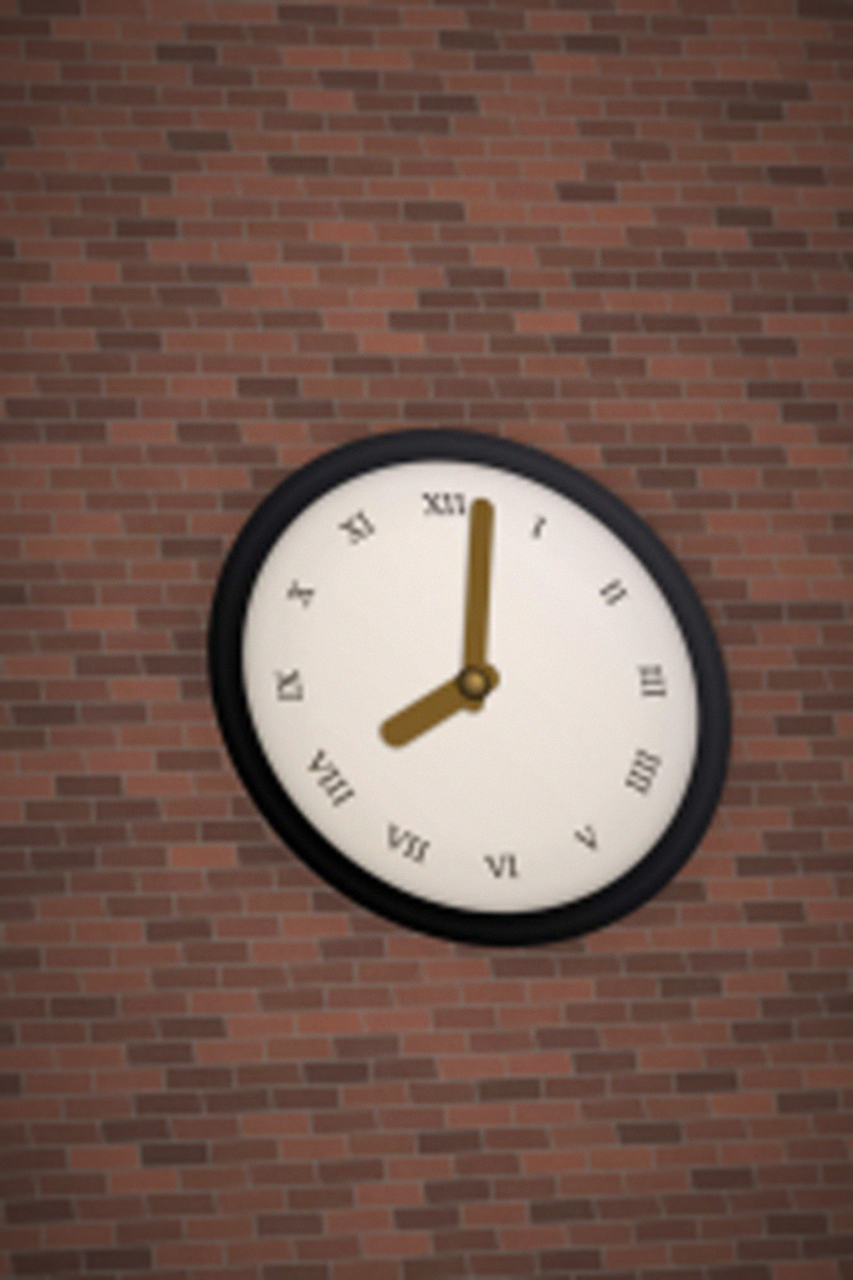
8:02
